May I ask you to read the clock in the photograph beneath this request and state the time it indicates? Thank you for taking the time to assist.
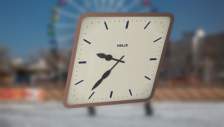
9:36
